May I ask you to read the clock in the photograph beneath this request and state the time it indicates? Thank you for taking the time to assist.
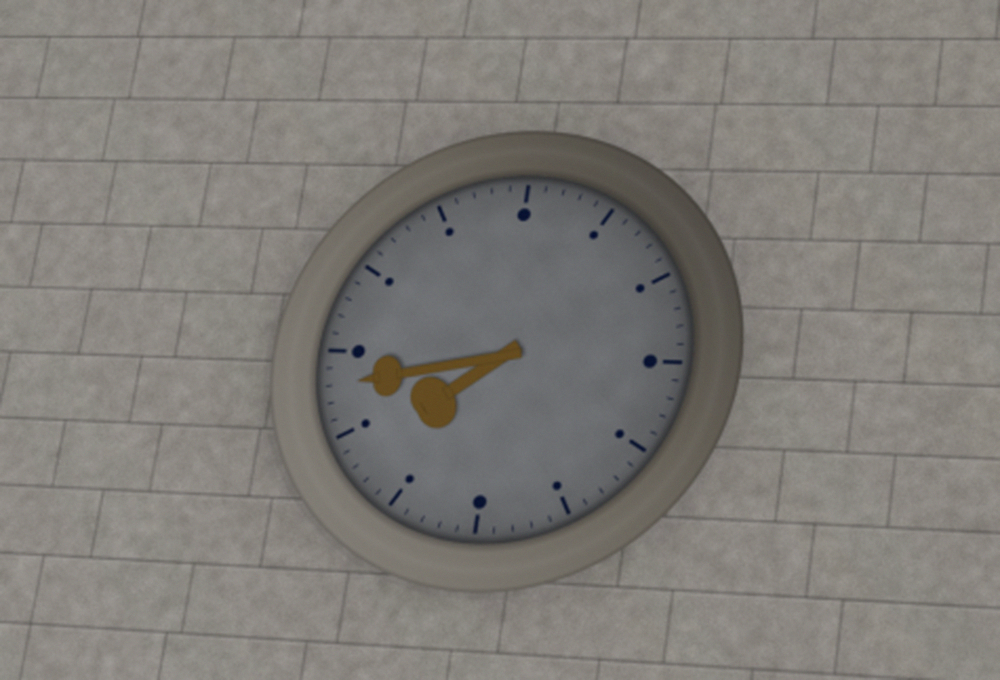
7:43
